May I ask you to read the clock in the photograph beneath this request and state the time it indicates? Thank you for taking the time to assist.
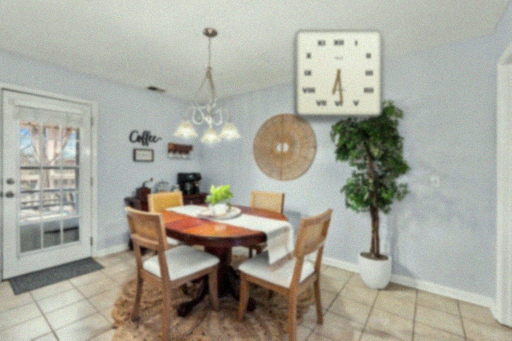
6:29
